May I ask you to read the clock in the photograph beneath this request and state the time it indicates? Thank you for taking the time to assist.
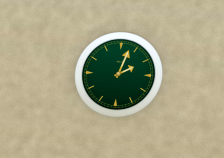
2:03
